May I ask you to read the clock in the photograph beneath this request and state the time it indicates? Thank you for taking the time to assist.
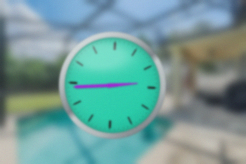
2:44
